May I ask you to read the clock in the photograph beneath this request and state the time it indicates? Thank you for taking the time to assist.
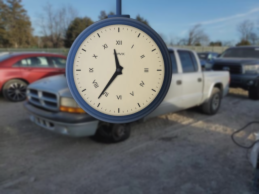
11:36
